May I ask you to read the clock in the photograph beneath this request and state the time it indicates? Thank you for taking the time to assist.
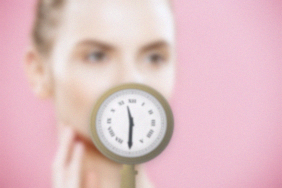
11:30
